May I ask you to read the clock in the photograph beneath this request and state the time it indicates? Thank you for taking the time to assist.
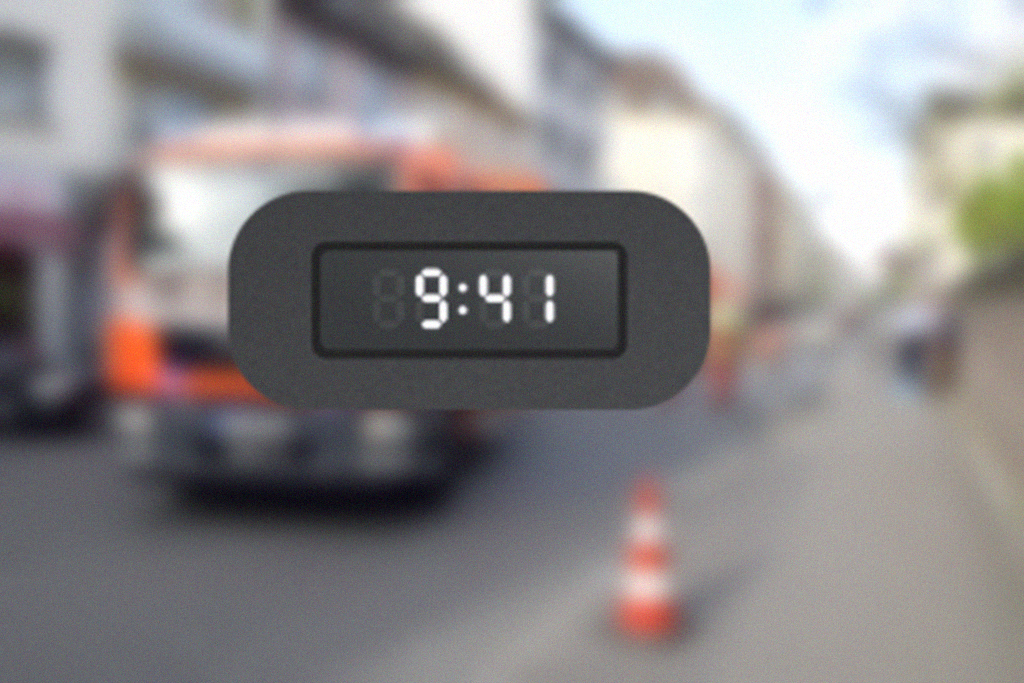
9:41
